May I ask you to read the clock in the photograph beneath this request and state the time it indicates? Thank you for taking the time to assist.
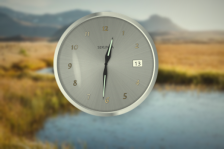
12:31
